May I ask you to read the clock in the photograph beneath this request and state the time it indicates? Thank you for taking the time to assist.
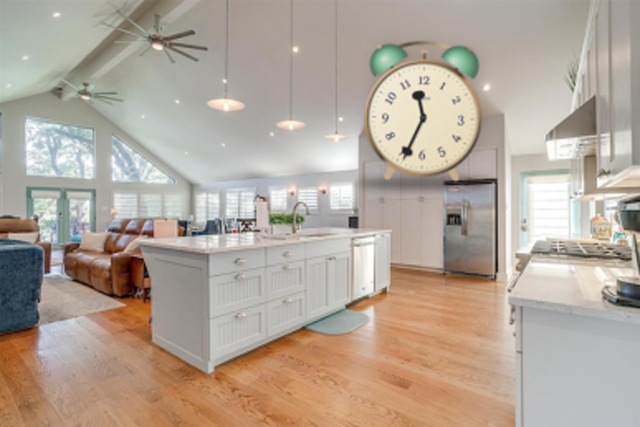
11:34
